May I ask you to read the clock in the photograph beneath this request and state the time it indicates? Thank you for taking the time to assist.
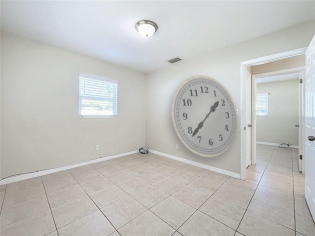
1:38
